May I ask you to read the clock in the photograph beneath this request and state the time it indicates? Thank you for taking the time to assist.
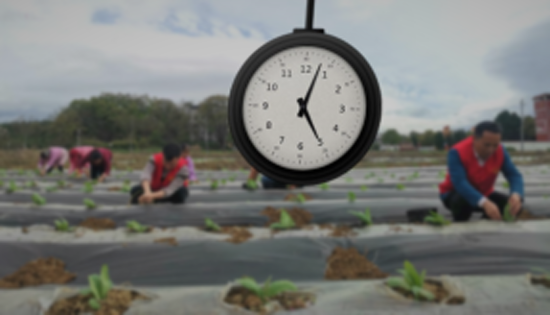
5:03
